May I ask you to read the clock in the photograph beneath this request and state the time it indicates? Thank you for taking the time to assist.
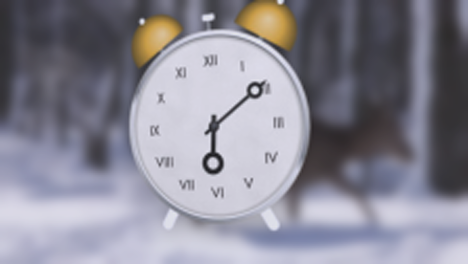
6:09
